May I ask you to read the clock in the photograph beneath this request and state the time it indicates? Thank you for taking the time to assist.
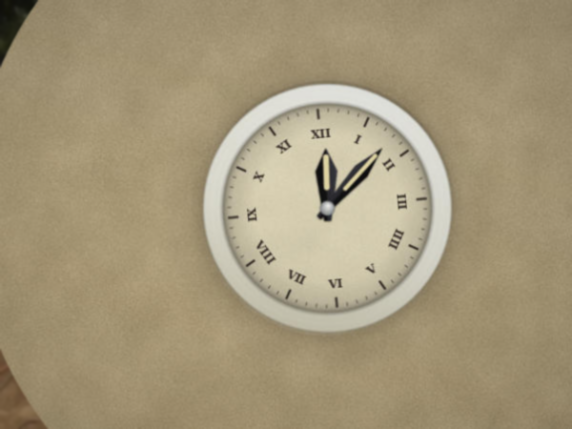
12:08
